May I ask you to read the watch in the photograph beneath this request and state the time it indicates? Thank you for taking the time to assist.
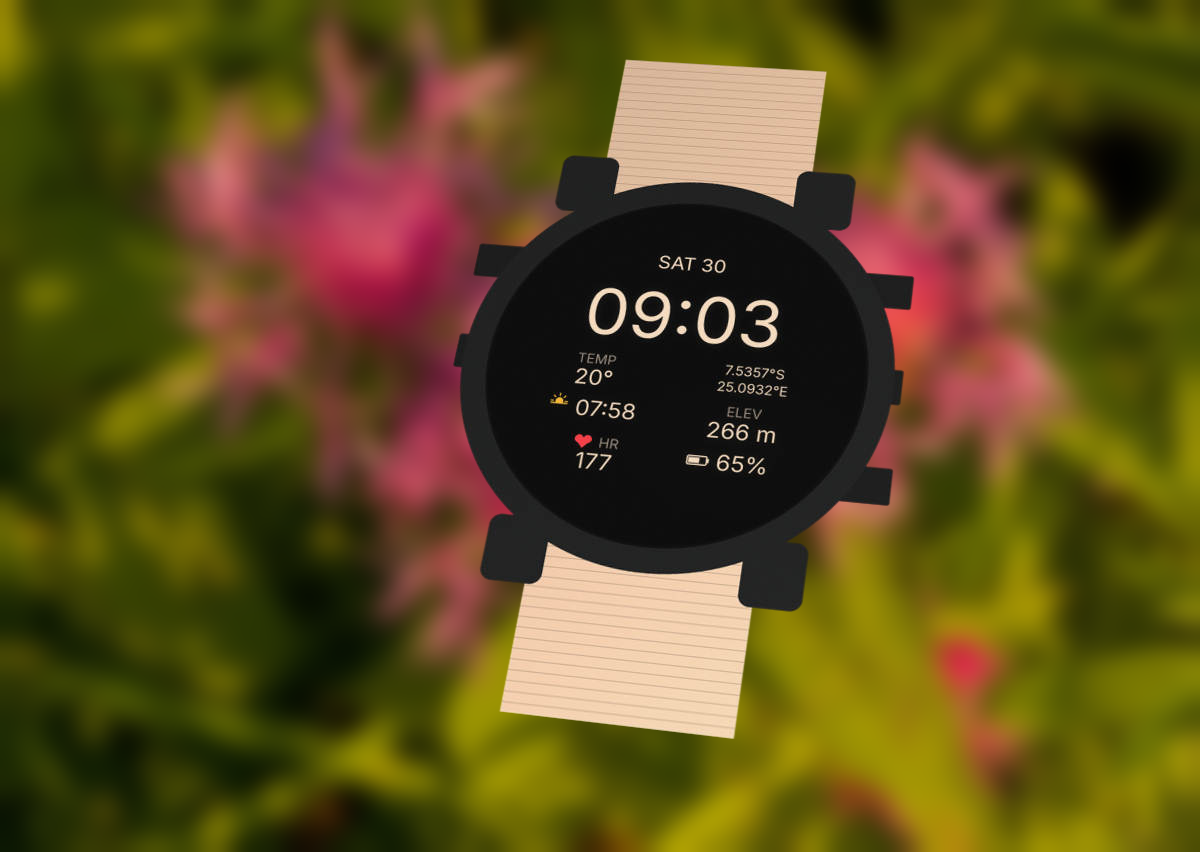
9:03
